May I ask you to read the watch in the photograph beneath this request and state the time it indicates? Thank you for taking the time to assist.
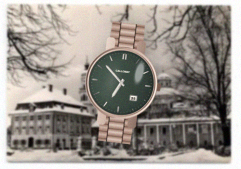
6:52
